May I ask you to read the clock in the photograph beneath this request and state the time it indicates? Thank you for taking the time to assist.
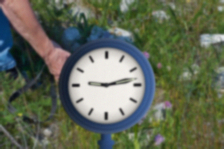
9:13
